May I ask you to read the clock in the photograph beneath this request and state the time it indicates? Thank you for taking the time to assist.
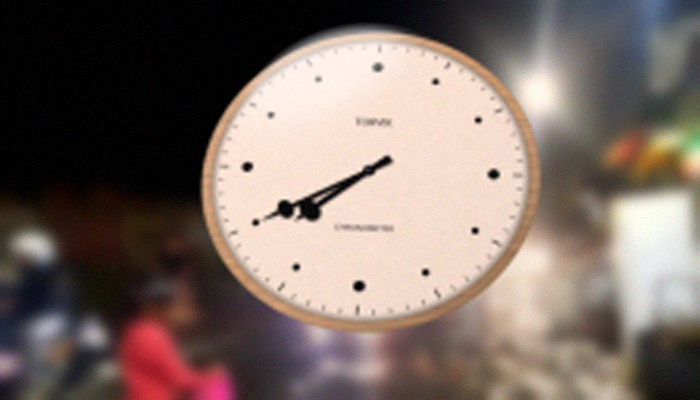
7:40
